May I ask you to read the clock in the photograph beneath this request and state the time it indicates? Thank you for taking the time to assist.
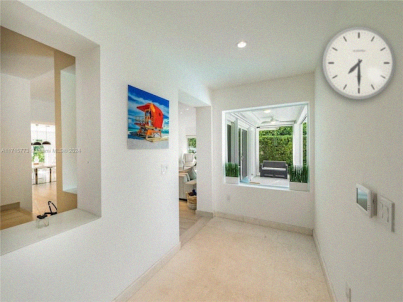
7:30
